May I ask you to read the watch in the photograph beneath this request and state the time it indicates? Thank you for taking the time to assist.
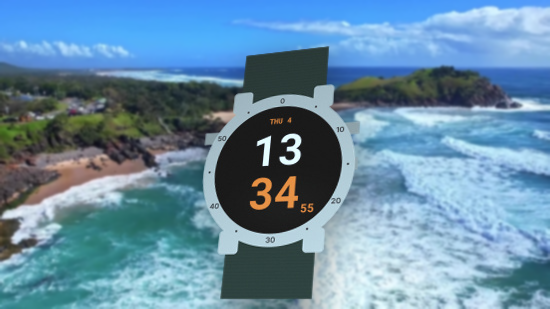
13:34:55
